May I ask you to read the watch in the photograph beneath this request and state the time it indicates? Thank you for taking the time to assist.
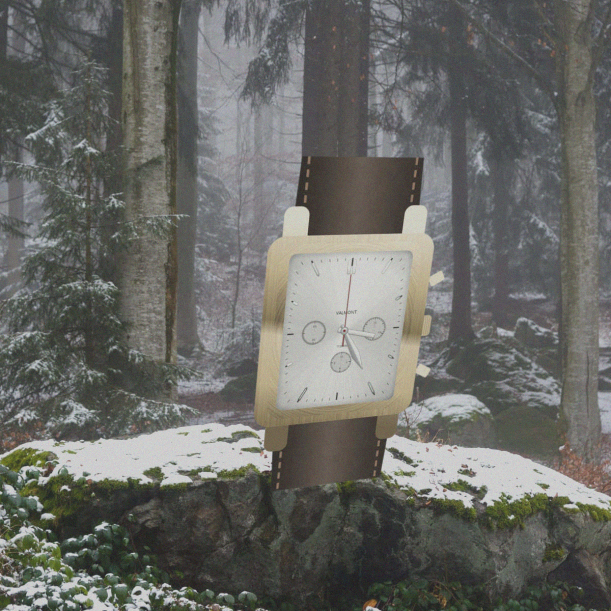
3:25
